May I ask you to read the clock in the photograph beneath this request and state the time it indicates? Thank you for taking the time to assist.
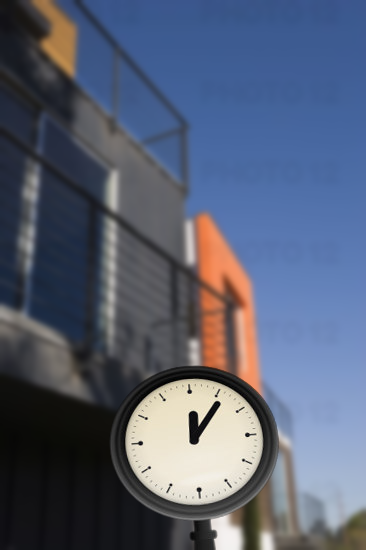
12:06
